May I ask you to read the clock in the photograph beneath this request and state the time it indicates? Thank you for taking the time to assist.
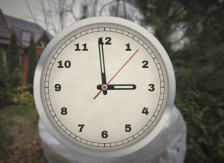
2:59:07
